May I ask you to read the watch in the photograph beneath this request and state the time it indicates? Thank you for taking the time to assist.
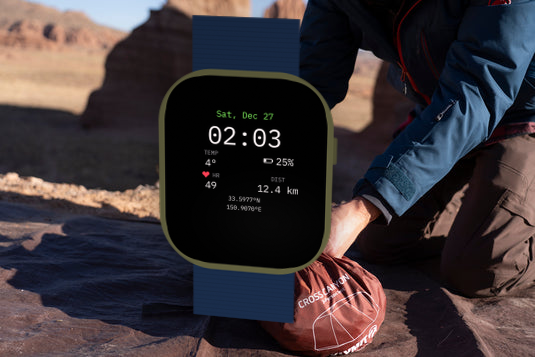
2:03
